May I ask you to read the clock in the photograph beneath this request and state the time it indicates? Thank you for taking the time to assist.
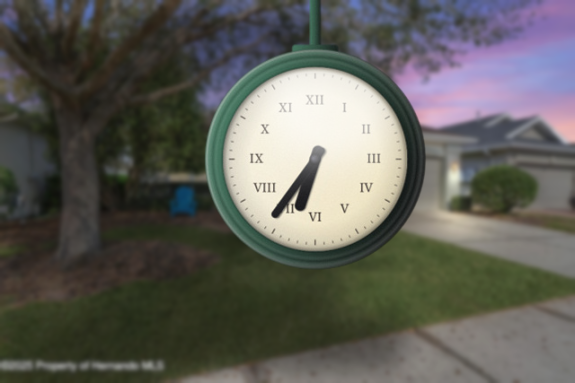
6:36
